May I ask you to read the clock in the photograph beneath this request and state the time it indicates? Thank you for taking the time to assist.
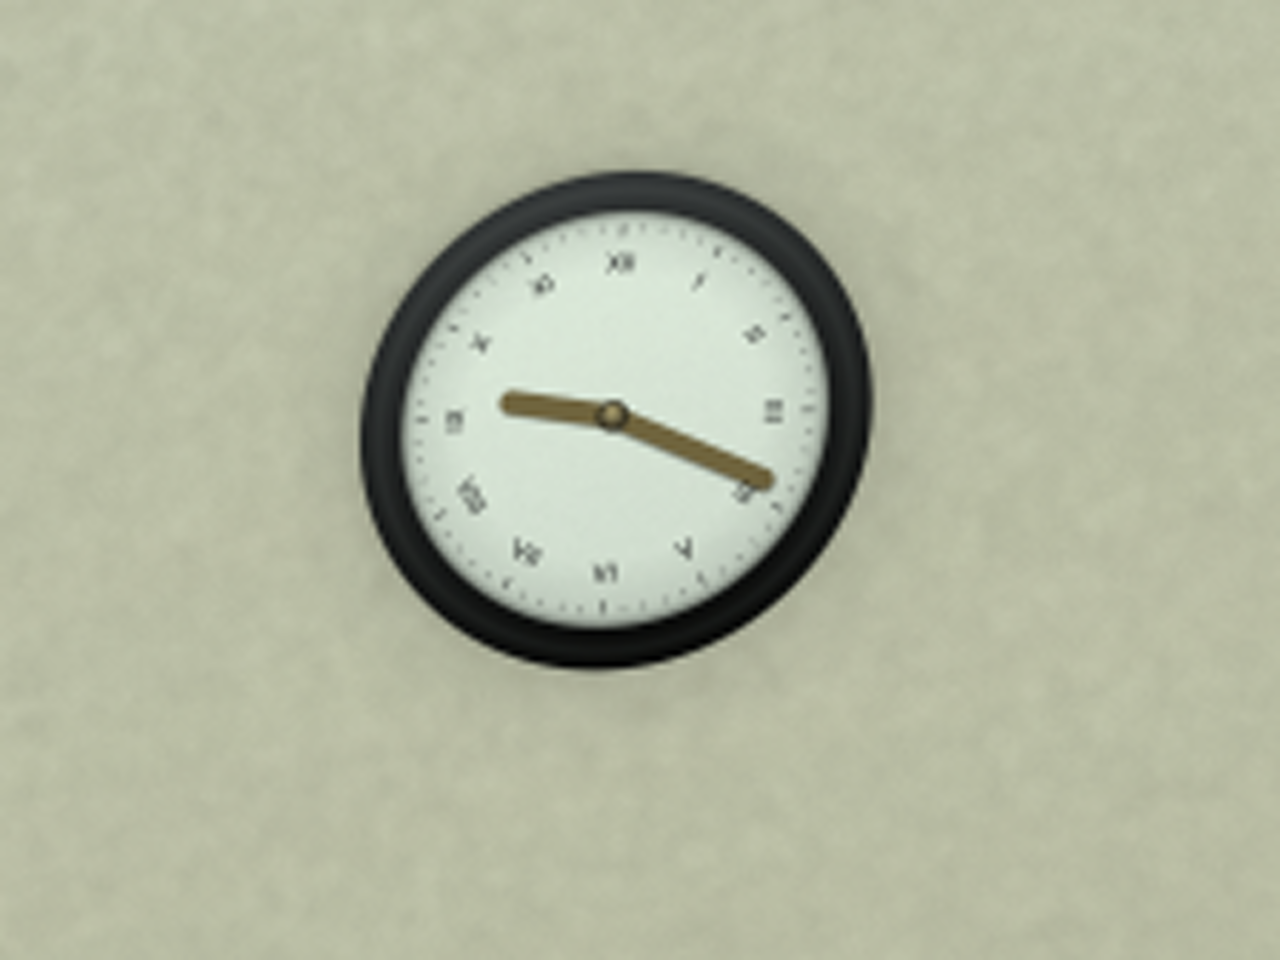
9:19
